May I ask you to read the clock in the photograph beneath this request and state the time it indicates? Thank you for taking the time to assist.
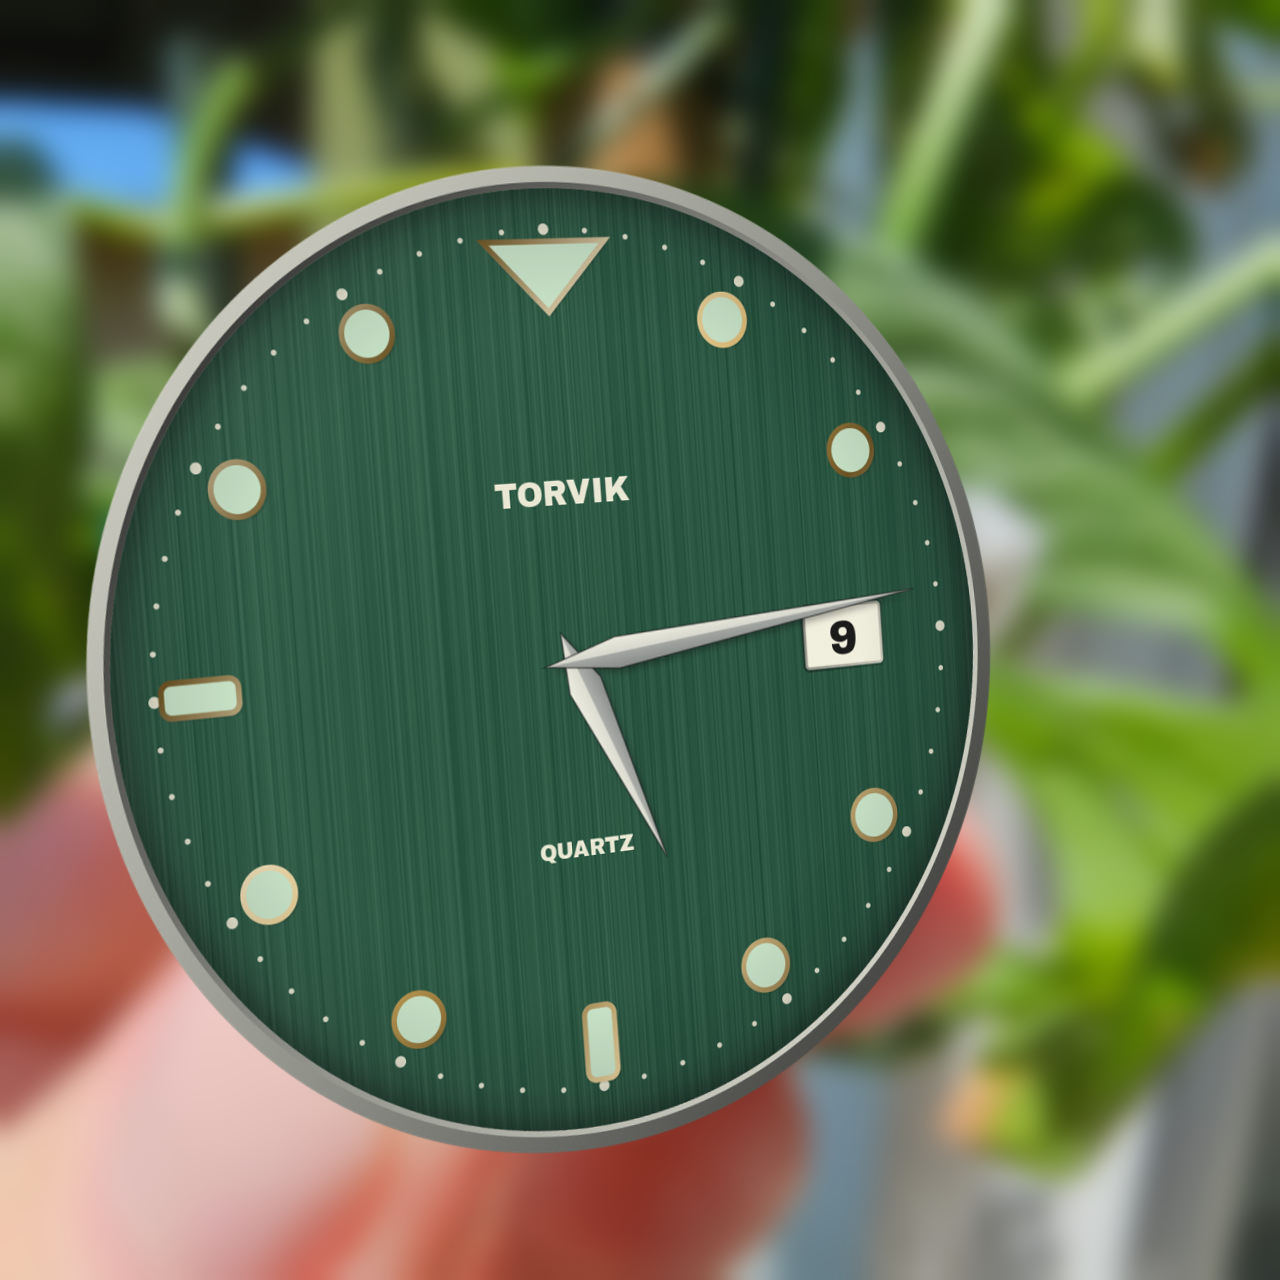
5:14
